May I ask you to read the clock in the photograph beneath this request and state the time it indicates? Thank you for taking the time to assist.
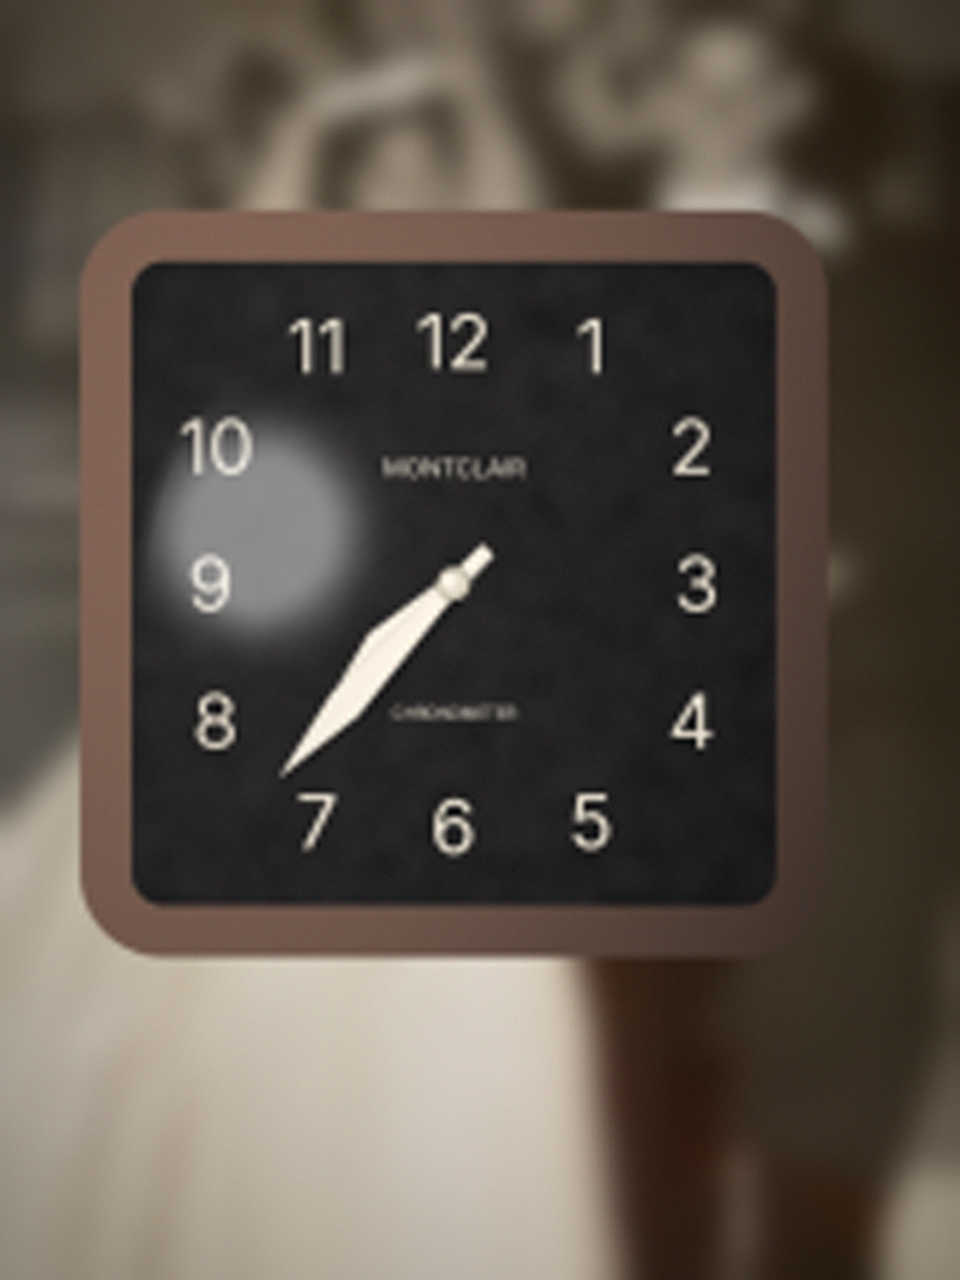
7:37
